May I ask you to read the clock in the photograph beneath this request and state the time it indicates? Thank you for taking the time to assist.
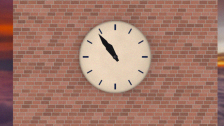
10:54
